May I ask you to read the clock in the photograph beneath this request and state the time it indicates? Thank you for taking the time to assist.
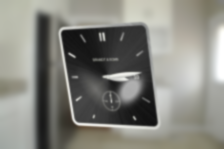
3:14
